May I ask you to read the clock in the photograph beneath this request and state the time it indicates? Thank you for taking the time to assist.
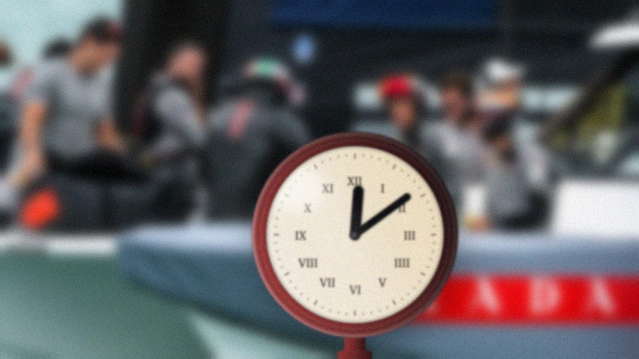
12:09
